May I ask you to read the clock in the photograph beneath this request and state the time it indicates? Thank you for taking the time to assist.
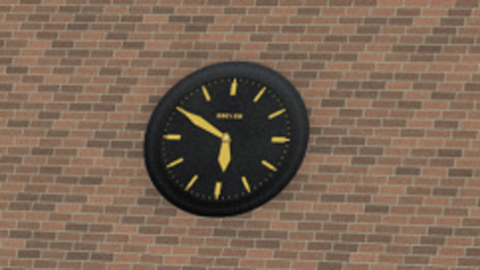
5:50
